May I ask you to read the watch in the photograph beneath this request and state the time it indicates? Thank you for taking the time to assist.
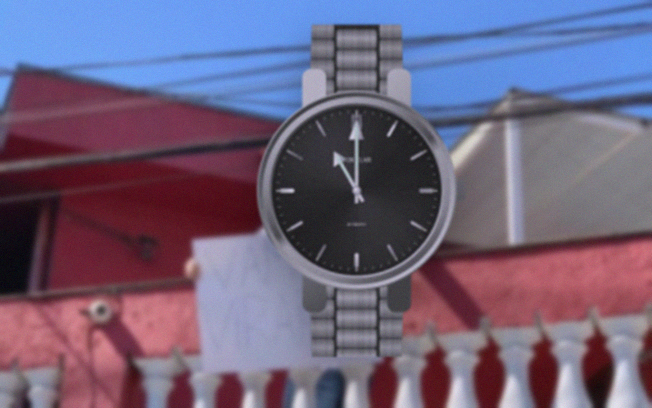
11:00
